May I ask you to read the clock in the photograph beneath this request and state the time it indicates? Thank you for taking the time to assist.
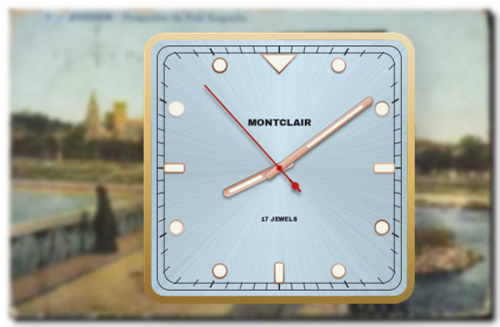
8:08:53
